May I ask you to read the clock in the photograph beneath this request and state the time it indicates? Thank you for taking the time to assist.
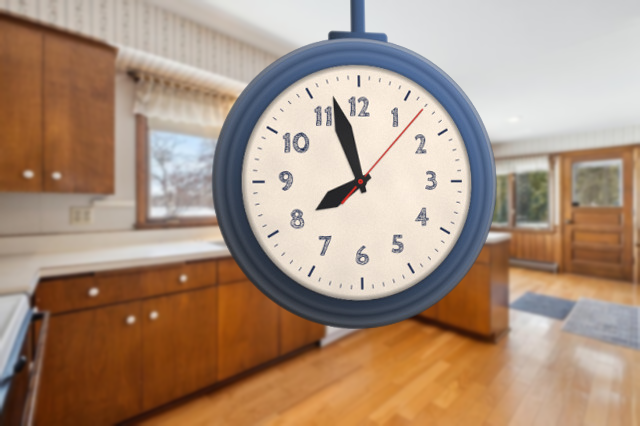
7:57:07
